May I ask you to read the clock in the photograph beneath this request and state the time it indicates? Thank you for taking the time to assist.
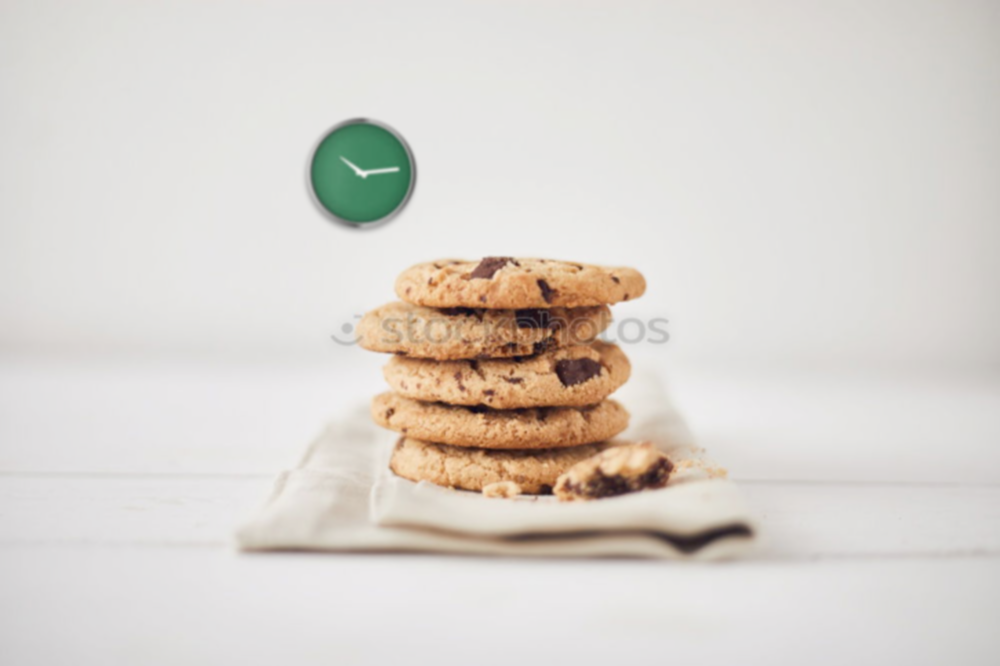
10:14
